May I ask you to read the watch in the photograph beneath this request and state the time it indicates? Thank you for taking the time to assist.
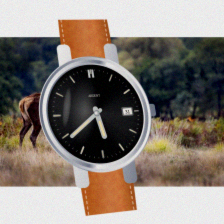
5:39
